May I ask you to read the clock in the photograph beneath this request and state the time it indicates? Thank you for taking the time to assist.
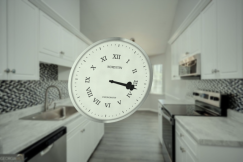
3:17
